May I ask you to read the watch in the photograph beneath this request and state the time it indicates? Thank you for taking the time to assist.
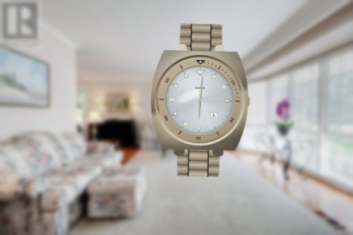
6:01
